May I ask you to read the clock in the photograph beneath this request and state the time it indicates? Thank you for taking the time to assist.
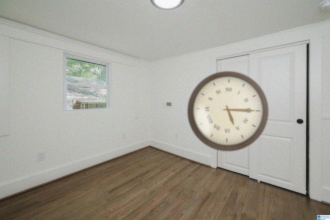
5:15
